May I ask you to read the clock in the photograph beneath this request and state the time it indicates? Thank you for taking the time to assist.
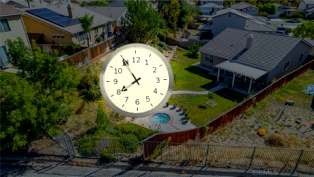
7:55
